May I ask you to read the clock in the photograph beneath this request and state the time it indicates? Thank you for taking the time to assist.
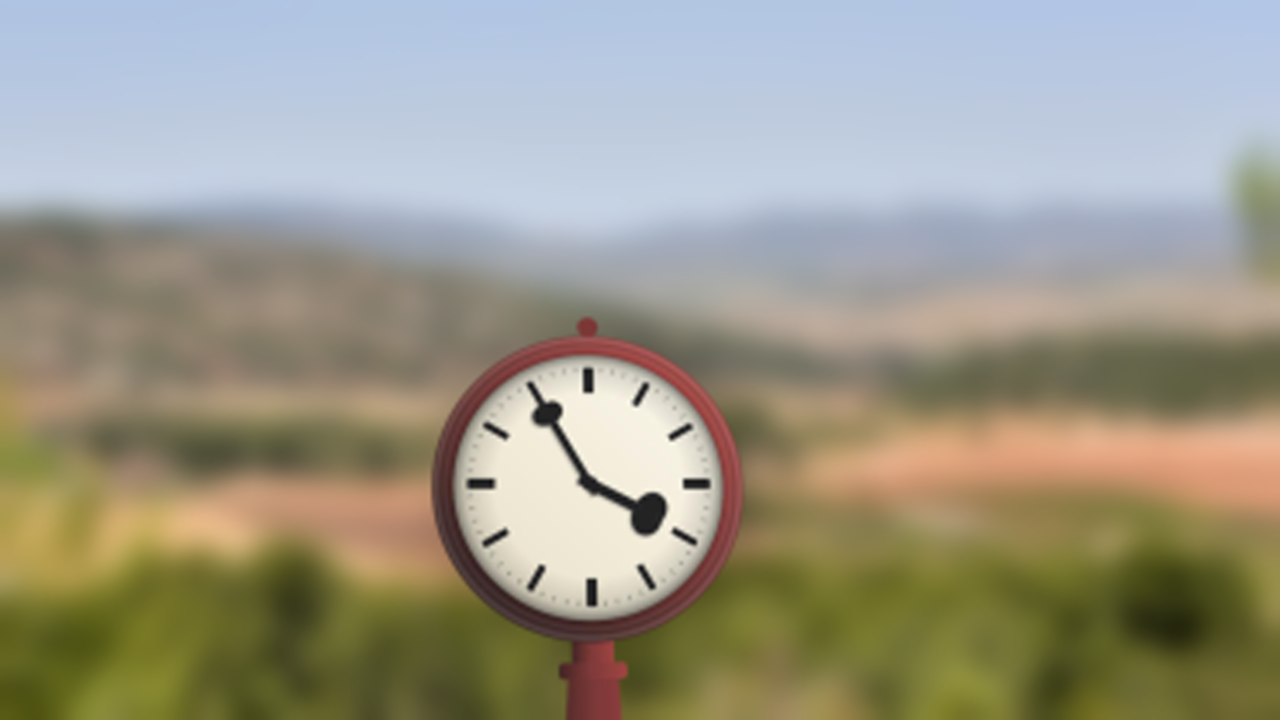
3:55
